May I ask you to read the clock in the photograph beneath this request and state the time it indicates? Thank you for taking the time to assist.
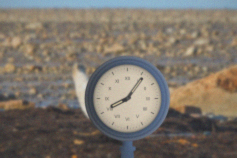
8:06
